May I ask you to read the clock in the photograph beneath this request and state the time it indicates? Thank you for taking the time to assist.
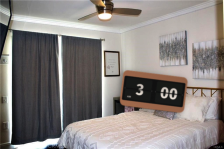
3:00
